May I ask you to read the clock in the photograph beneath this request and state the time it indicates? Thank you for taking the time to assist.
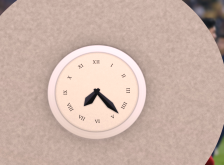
7:23
